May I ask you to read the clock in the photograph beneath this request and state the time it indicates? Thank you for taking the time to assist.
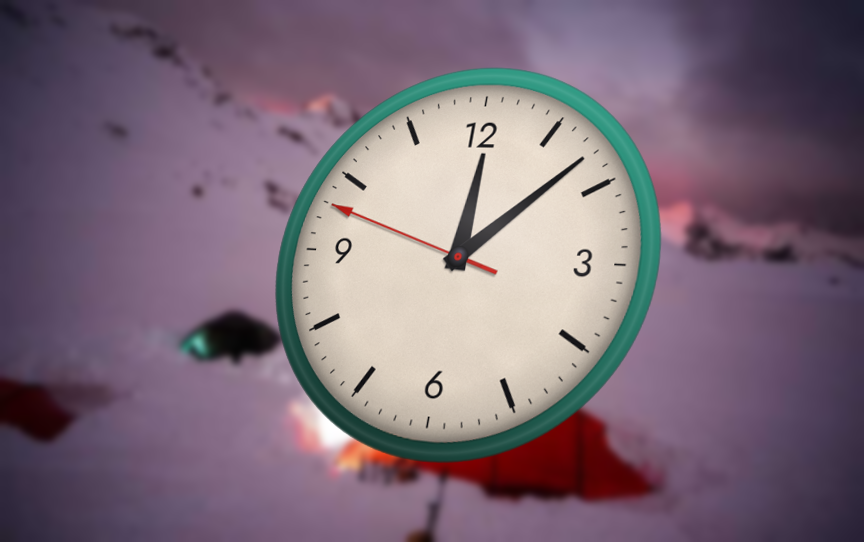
12:07:48
